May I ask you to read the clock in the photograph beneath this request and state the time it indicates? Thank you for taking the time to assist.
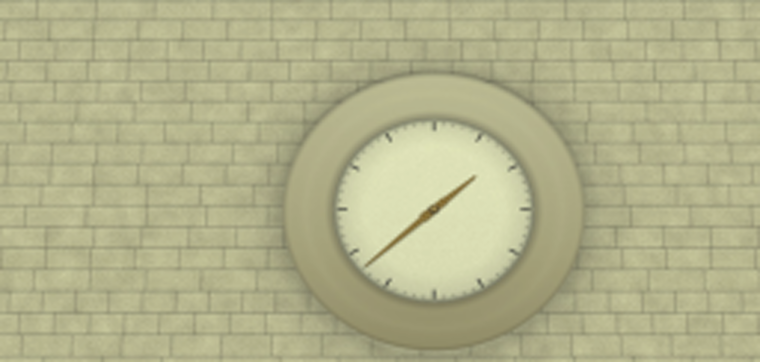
1:38
